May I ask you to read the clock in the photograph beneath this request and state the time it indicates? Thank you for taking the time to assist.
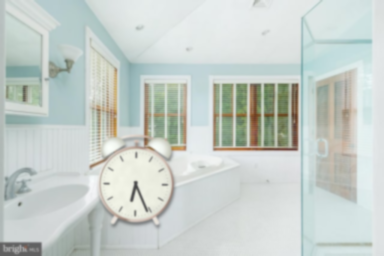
6:26
